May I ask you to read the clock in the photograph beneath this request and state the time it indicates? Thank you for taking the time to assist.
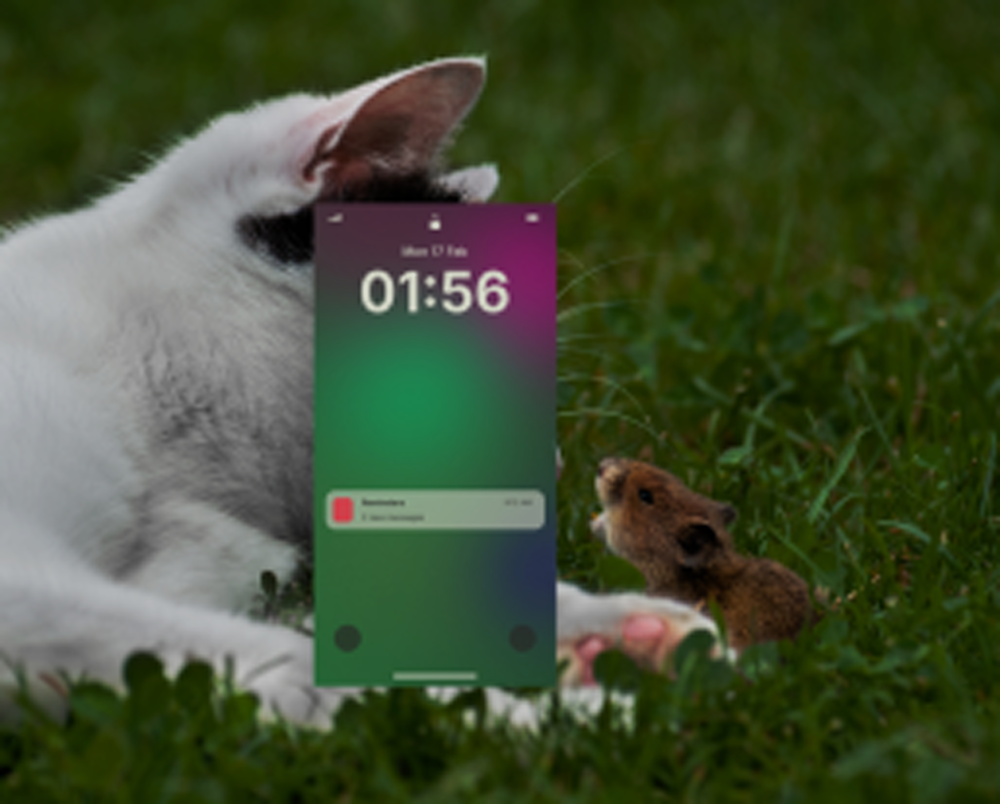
1:56
